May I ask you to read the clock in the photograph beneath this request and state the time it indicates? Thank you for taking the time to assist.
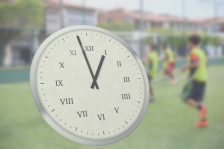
12:58
